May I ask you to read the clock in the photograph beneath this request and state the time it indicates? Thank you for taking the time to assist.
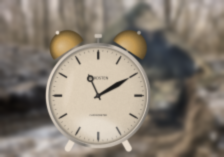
11:10
